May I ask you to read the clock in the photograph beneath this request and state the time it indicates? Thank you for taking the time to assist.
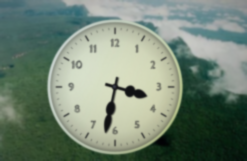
3:32
